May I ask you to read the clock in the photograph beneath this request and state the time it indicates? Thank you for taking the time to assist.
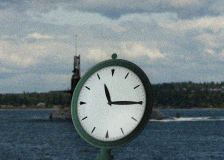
11:15
